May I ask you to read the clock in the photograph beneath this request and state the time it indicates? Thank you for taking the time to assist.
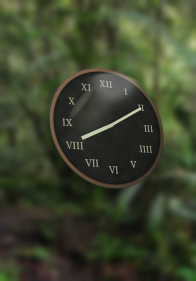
8:10
